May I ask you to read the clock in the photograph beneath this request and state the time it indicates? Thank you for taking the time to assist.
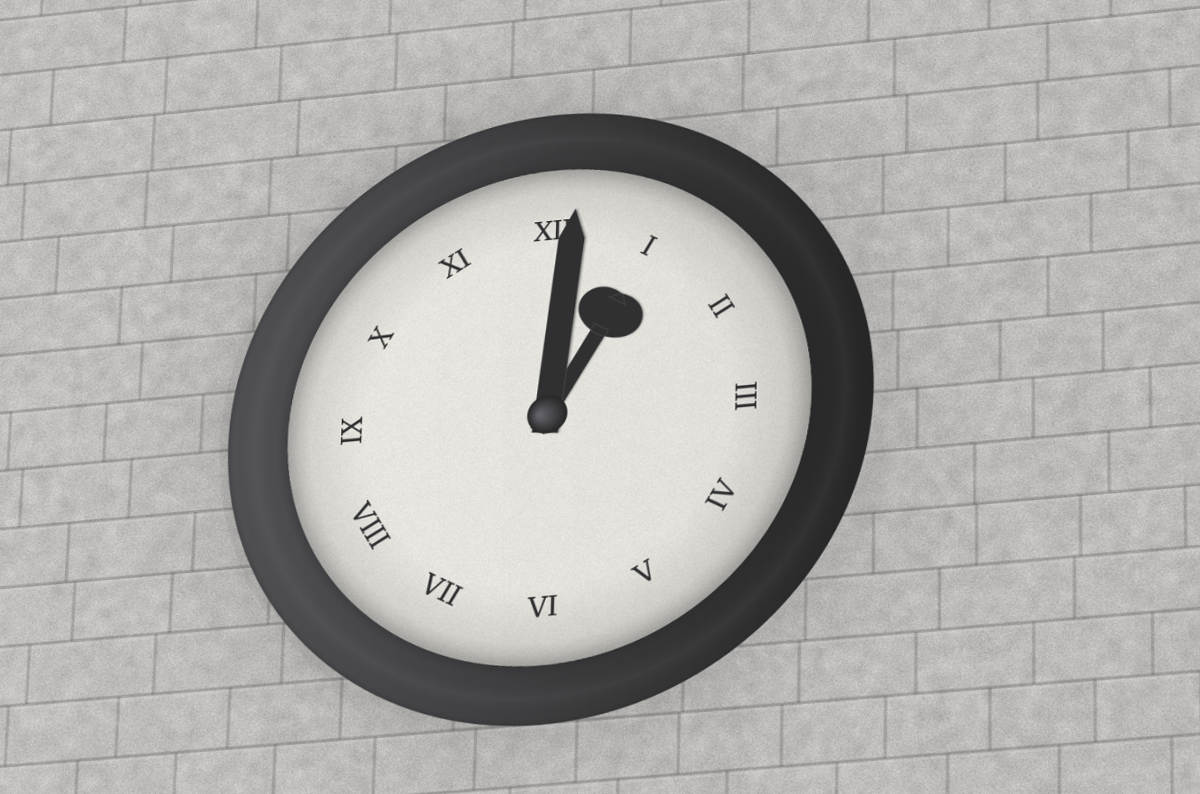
1:01
